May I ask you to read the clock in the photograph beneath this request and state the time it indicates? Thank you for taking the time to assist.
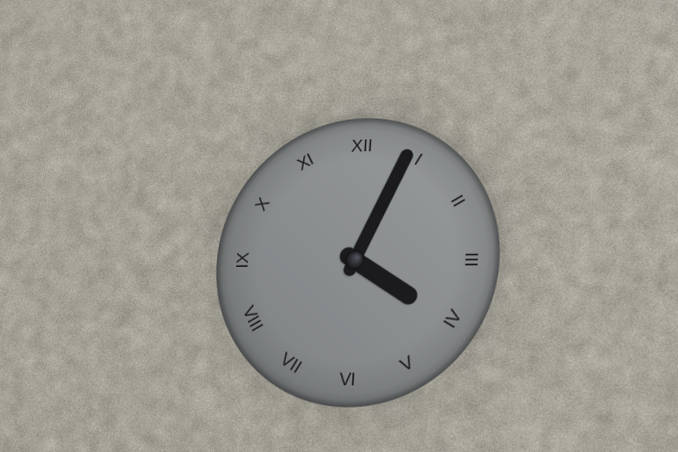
4:04
